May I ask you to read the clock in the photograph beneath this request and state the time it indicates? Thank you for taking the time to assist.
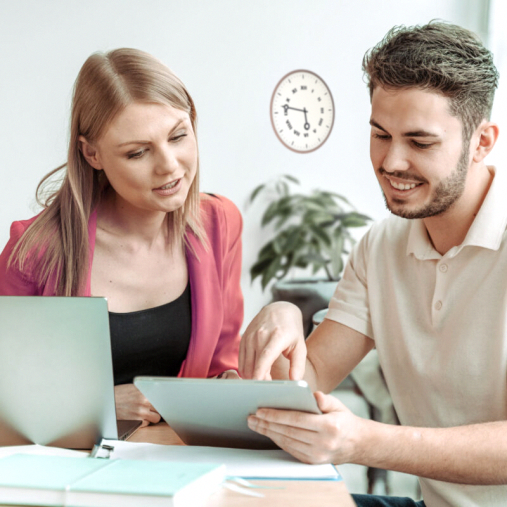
5:47
